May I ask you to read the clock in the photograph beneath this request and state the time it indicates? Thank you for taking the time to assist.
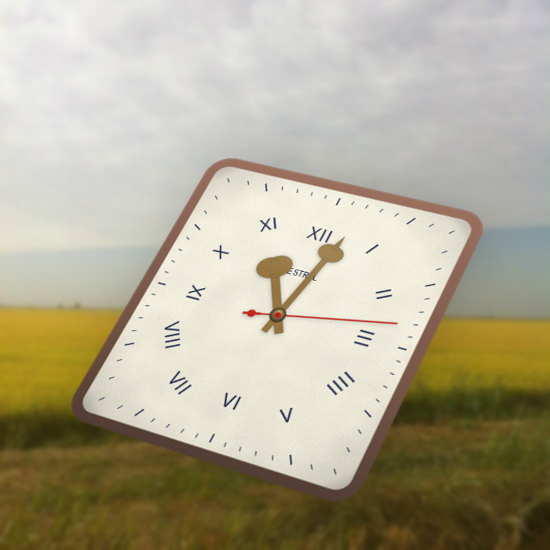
11:02:13
